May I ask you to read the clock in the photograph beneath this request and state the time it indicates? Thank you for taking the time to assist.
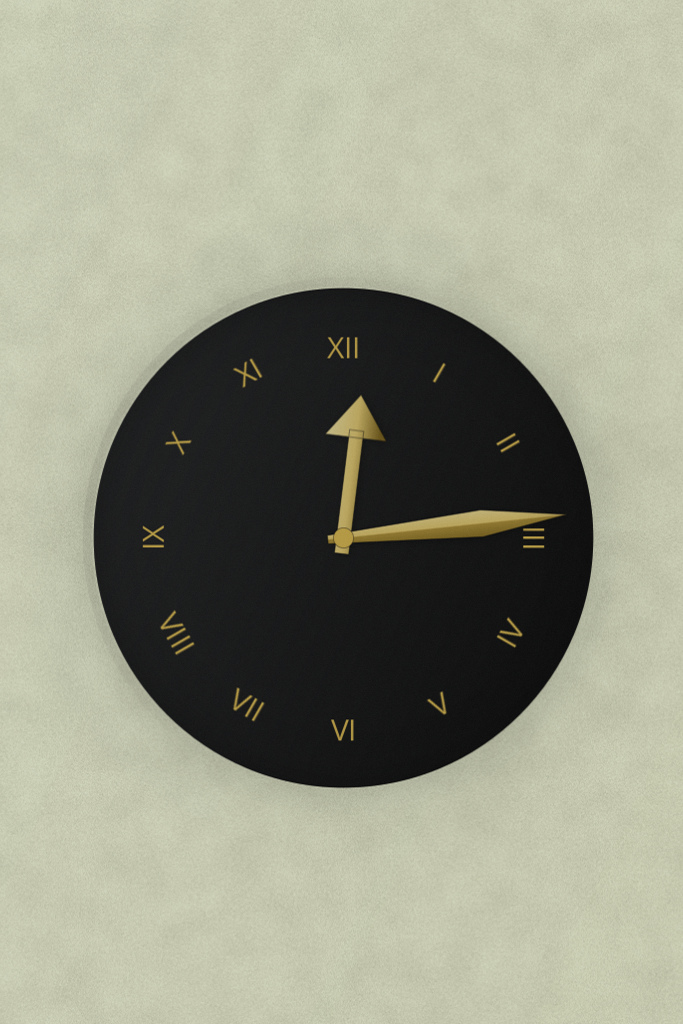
12:14
